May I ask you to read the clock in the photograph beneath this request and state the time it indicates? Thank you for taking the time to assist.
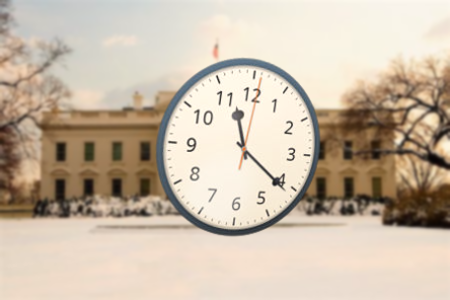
11:21:01
